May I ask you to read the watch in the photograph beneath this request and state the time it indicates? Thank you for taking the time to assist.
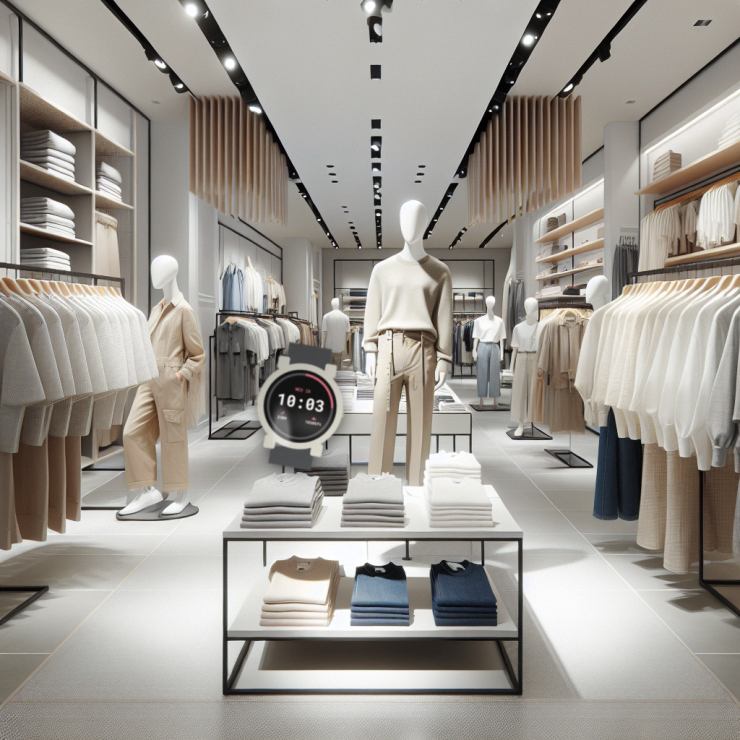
10:03
